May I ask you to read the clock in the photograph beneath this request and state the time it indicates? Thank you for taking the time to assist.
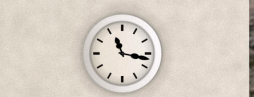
11:17
